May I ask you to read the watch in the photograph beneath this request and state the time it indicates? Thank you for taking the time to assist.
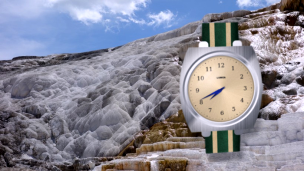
7:41
